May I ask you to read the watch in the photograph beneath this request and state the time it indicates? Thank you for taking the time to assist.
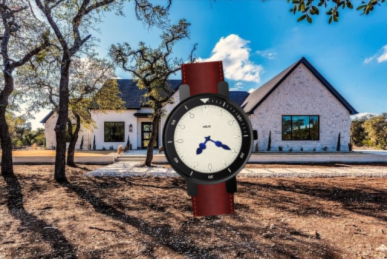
7:20
